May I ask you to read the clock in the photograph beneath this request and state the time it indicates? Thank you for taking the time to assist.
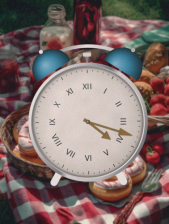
4:18
